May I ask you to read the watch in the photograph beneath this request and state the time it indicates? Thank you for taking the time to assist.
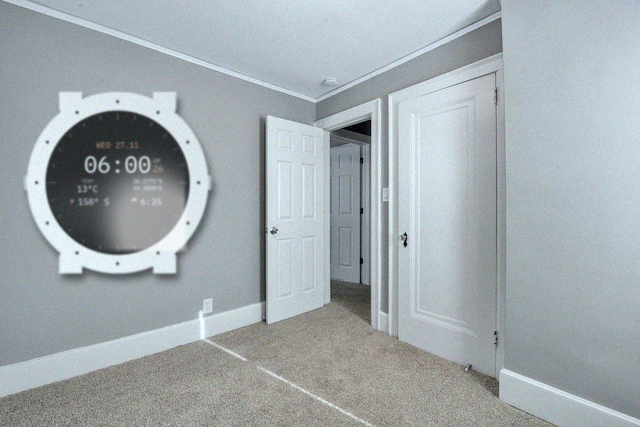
6:00
